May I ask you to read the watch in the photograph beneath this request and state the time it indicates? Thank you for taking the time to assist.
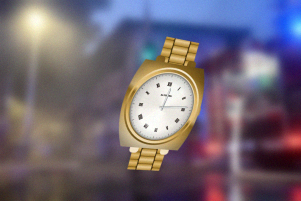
12:14
